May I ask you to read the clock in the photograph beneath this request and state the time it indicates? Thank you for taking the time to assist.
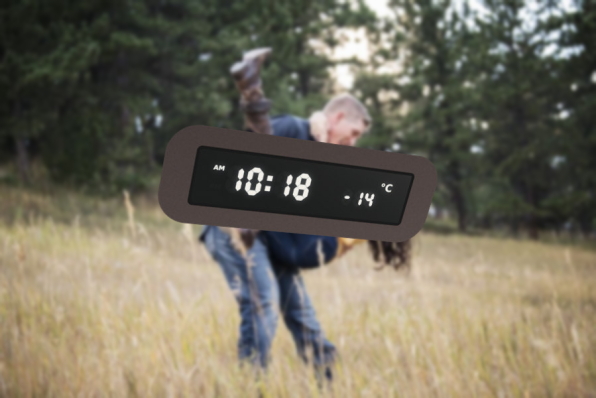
10:18
